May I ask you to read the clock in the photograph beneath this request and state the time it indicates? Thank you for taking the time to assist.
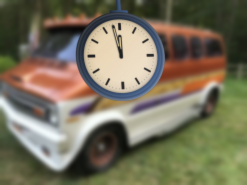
11:58
